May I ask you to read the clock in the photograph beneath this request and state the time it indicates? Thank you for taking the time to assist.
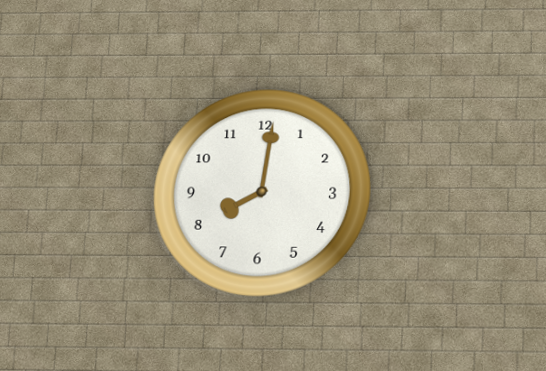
8:01
